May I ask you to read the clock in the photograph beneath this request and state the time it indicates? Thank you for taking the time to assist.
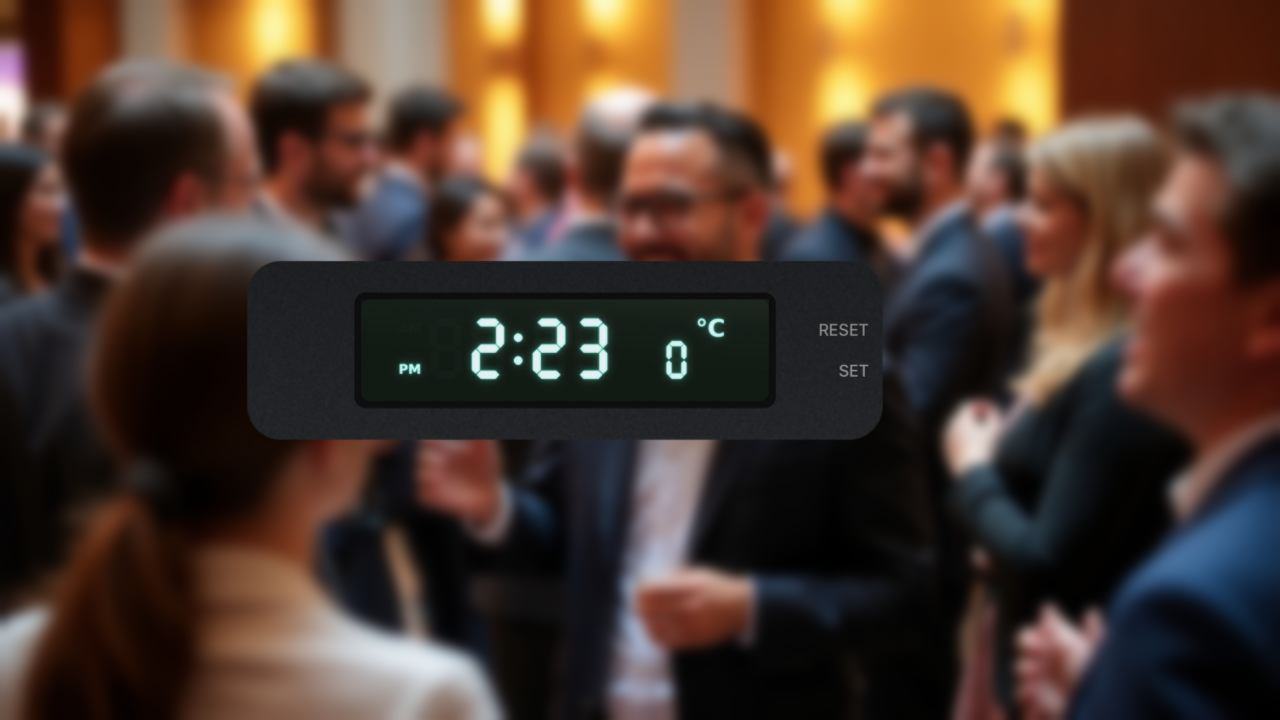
2:23
